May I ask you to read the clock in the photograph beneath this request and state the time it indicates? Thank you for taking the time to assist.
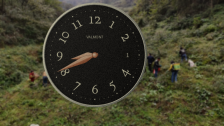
8:41
